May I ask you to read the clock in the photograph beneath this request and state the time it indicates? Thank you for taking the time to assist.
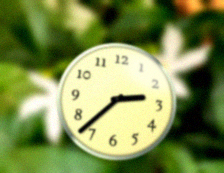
2:37
